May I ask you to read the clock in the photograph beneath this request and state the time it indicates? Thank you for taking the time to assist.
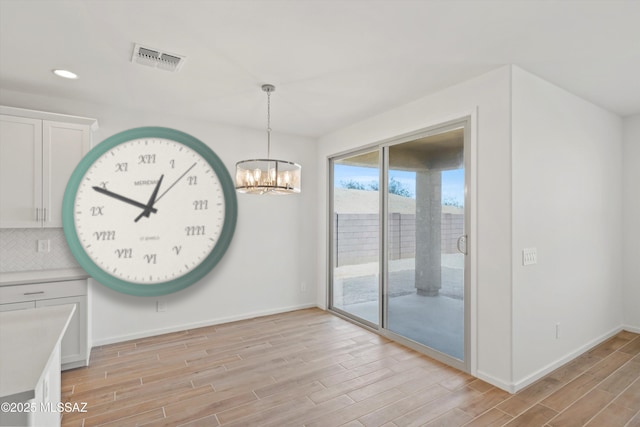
12:49:08
